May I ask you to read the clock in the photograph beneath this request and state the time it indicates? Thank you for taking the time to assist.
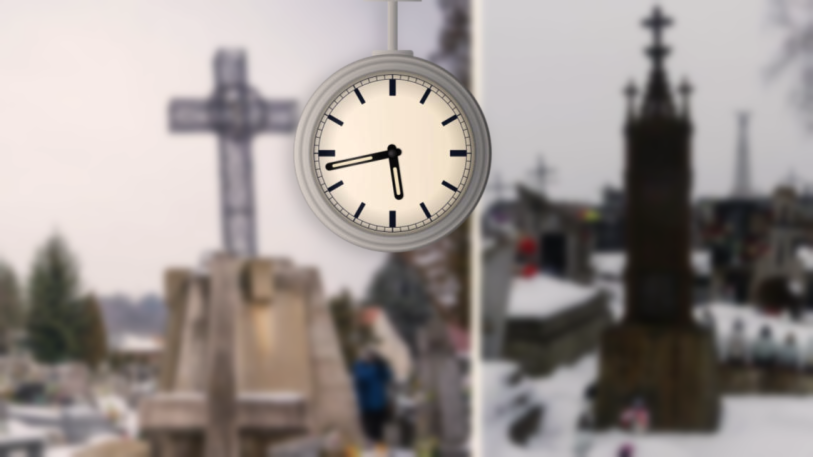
5:43
